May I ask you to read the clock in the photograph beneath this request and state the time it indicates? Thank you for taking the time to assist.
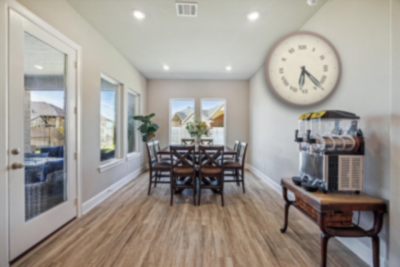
6:23
